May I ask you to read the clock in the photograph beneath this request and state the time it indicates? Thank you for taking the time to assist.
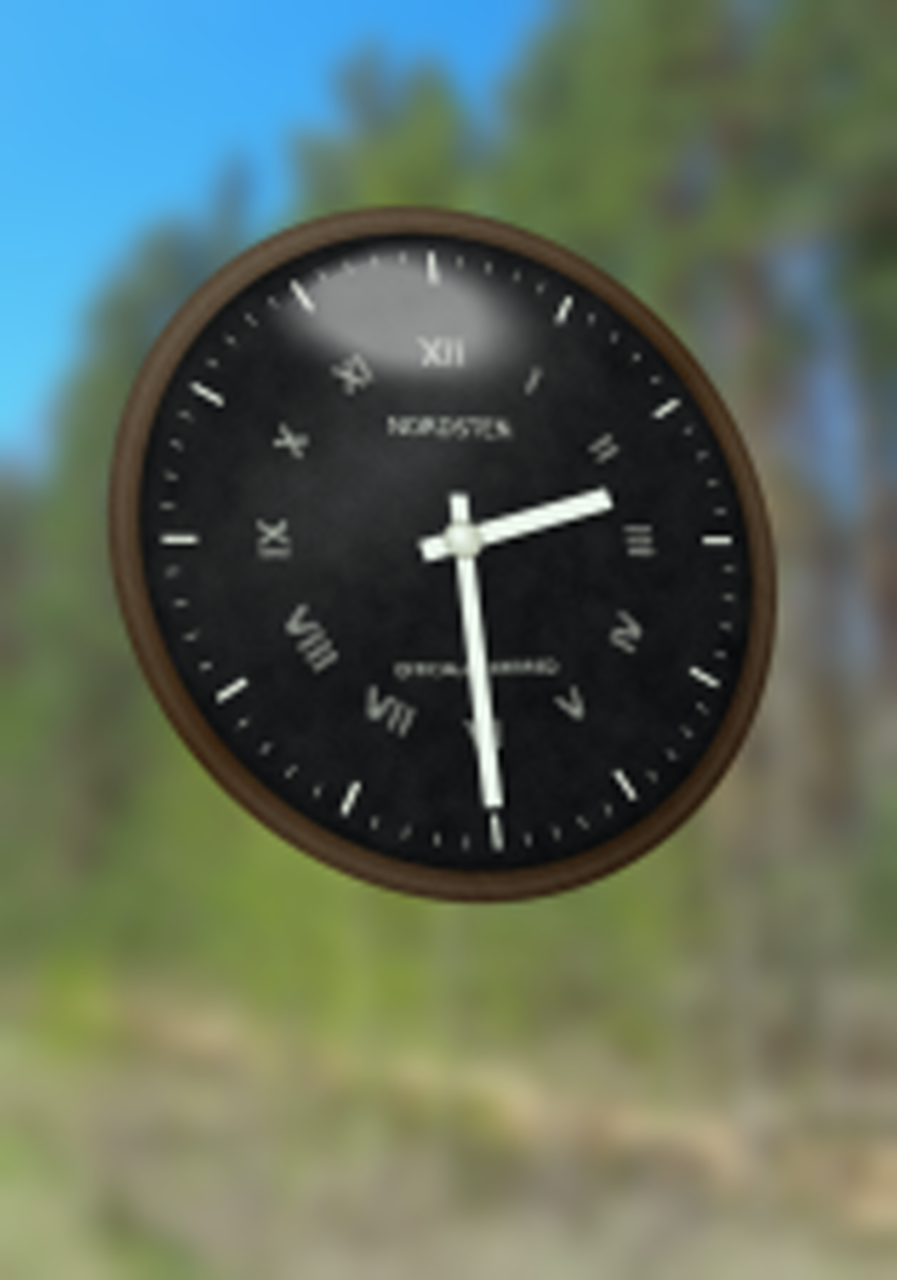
2:30
